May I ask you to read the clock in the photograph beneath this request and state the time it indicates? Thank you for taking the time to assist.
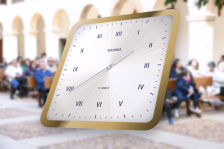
1:39
